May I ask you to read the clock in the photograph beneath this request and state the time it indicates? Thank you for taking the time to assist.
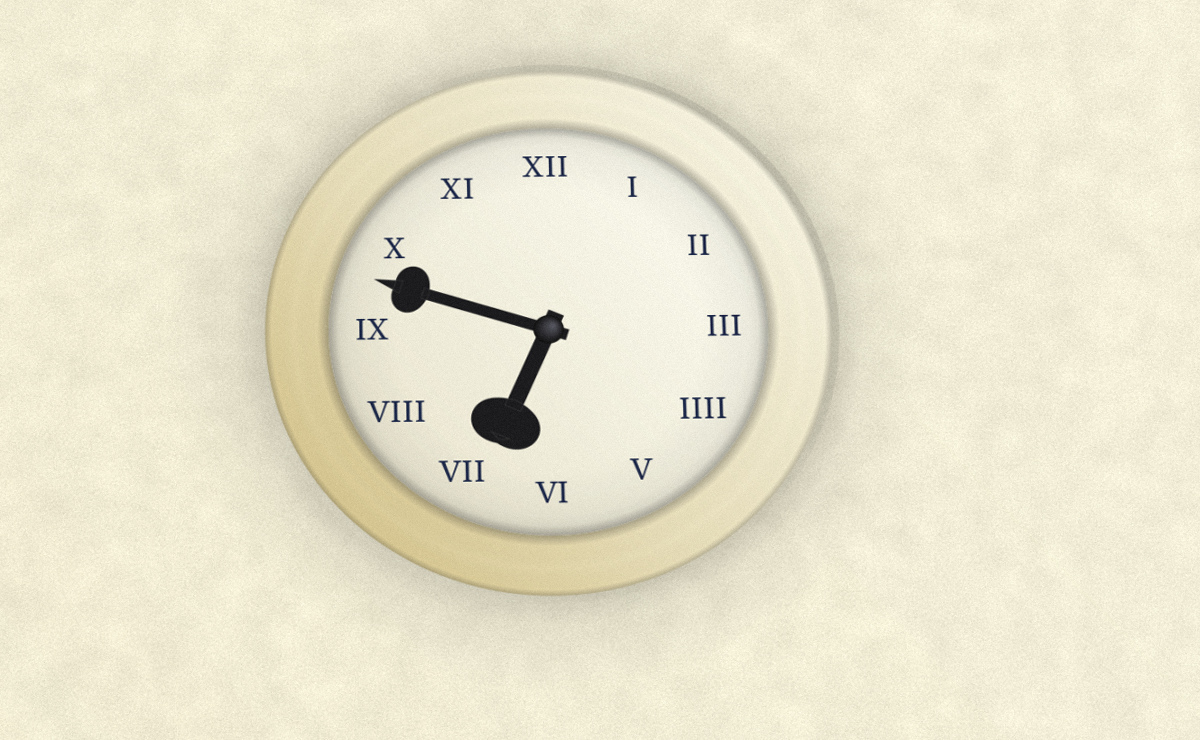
6:48
